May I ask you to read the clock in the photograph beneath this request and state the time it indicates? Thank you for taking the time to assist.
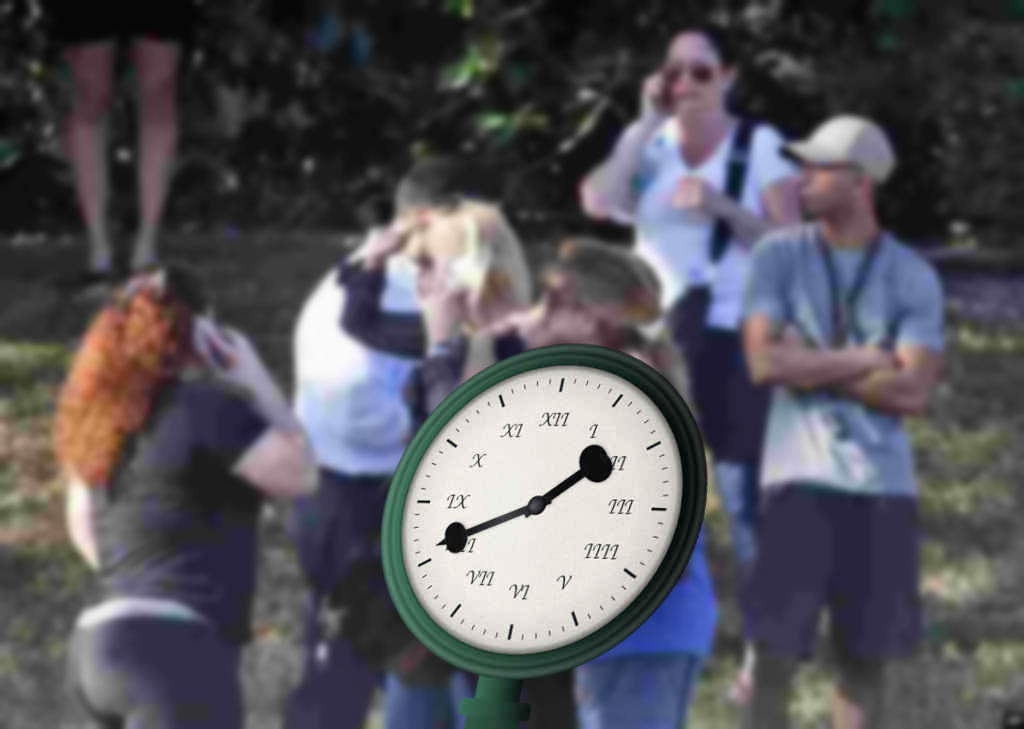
1:41
